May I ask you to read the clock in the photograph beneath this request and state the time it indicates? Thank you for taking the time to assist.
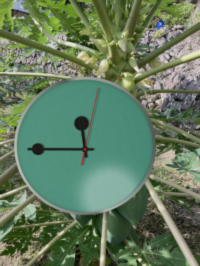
11:45:02
